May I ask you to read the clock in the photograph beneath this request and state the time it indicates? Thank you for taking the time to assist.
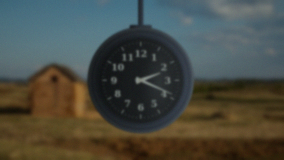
2:19
